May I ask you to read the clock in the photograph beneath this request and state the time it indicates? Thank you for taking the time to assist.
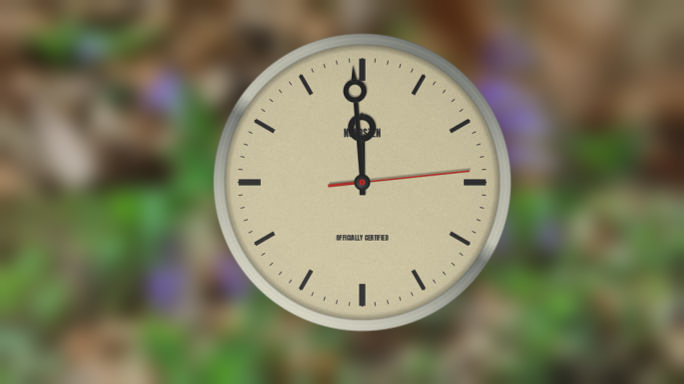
11:59:14
